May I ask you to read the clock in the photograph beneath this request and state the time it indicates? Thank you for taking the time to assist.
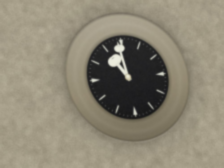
10:59
